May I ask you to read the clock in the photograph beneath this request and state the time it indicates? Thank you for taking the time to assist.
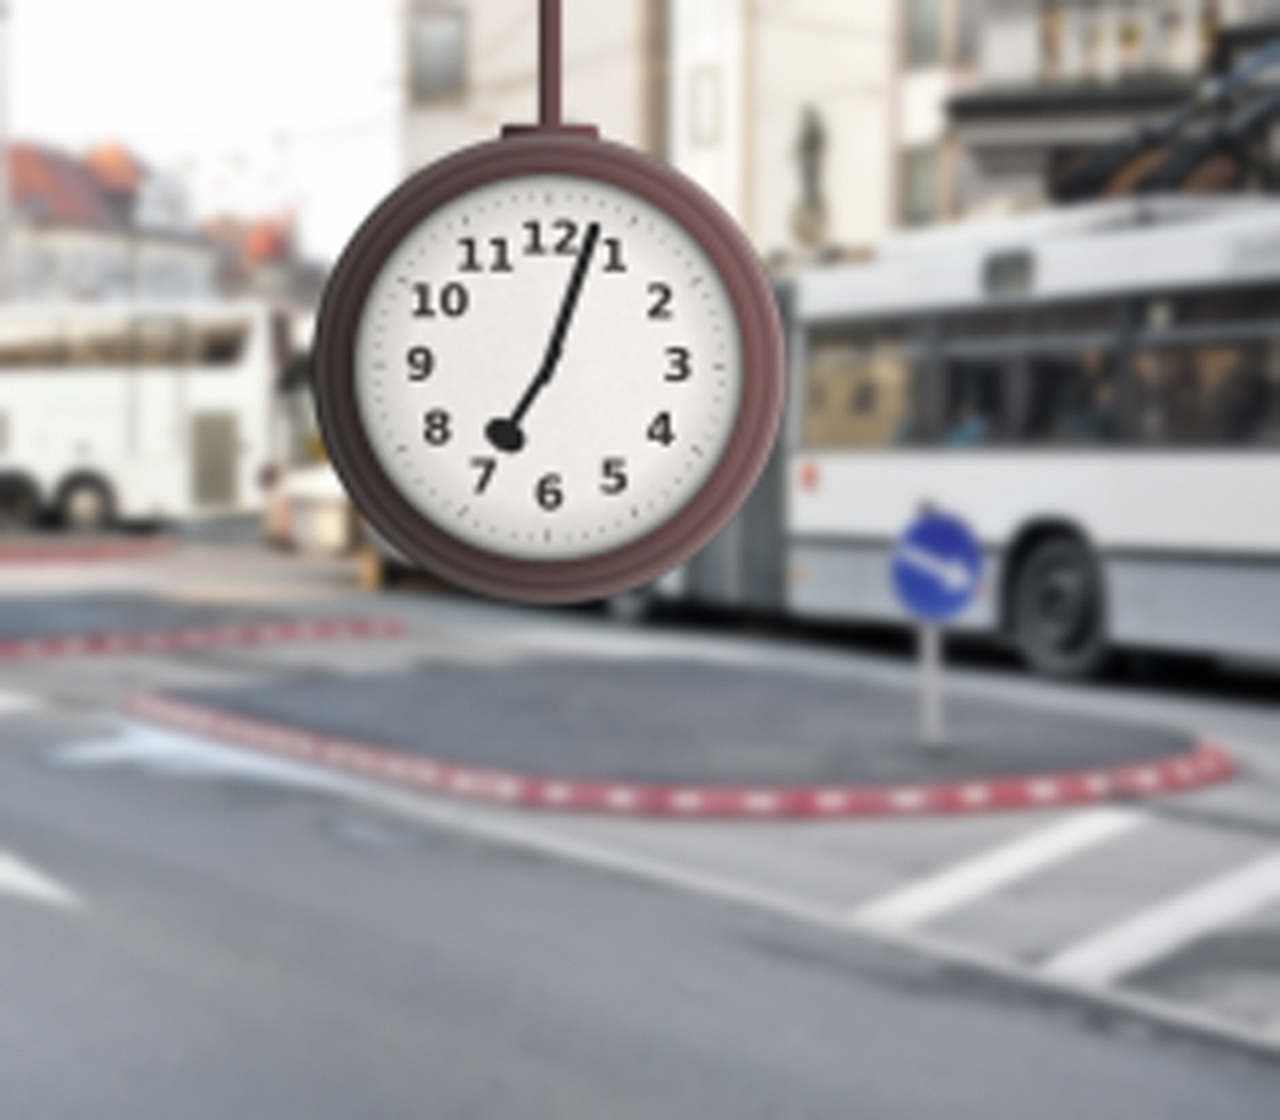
7:03
